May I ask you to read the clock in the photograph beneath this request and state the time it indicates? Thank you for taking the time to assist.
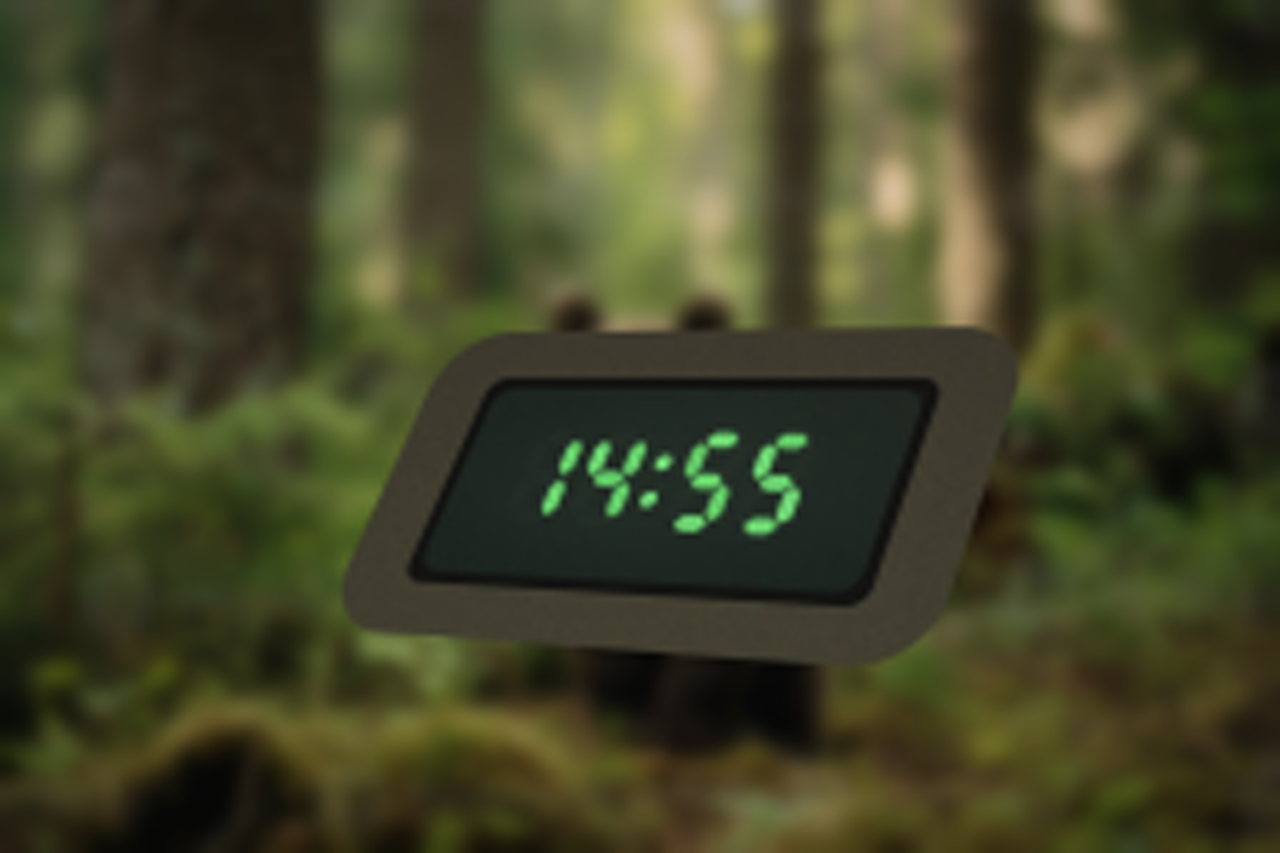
14:55
